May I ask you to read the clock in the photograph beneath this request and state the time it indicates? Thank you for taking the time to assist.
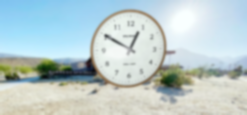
12:50
